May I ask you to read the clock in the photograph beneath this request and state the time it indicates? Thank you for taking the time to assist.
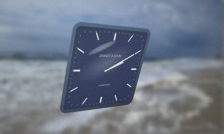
2:10
